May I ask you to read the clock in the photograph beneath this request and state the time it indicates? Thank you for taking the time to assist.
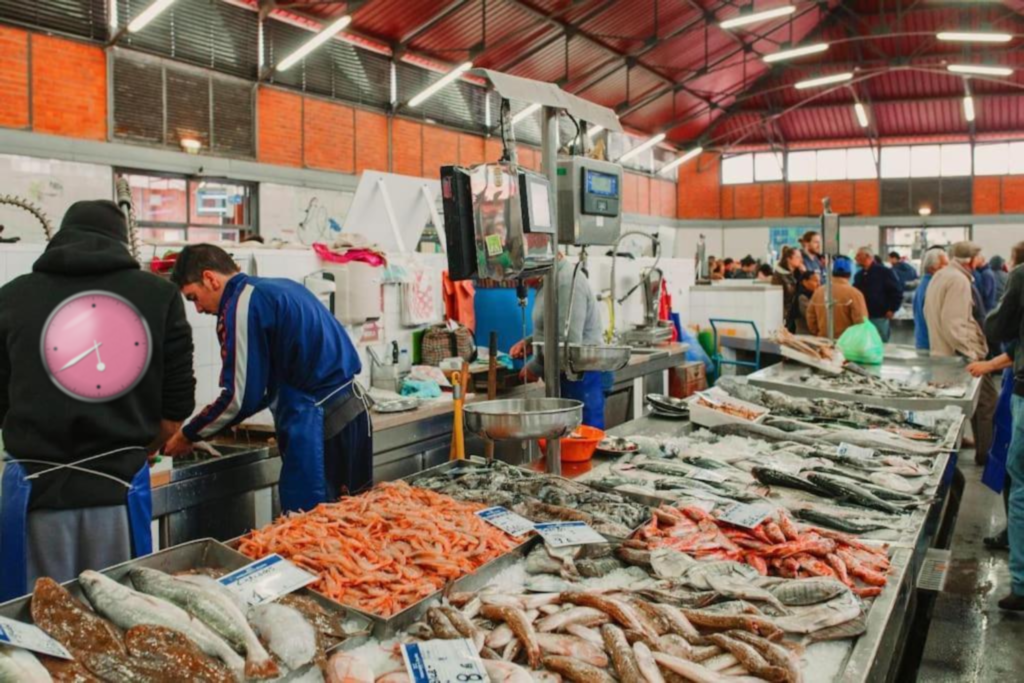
5:40
